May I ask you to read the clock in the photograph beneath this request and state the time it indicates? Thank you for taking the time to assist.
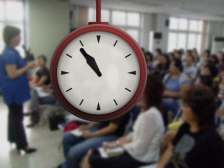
10:54
